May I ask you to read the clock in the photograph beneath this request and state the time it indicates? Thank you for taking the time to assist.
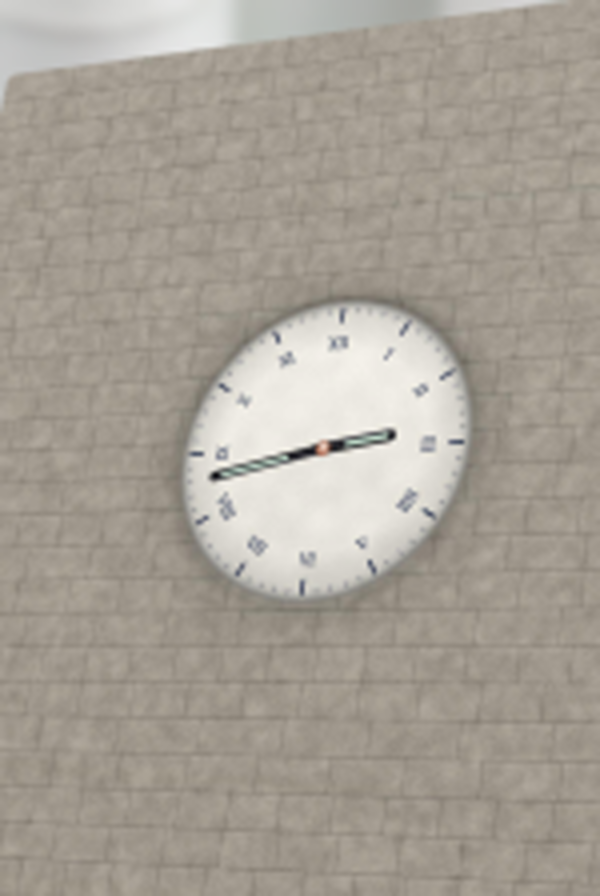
2:43
